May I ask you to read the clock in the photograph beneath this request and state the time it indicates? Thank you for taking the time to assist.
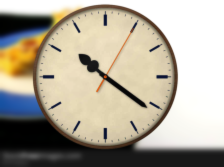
10:21:05
